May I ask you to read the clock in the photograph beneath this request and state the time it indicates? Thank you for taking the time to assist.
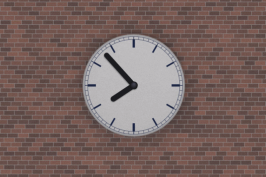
7:53
